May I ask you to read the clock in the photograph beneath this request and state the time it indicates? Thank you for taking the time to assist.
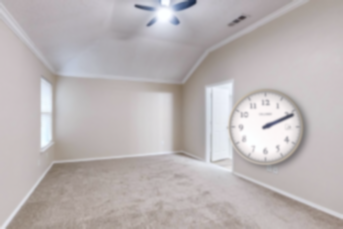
2:11
